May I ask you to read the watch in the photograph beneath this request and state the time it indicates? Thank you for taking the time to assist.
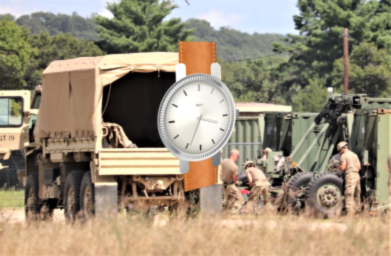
3:34
